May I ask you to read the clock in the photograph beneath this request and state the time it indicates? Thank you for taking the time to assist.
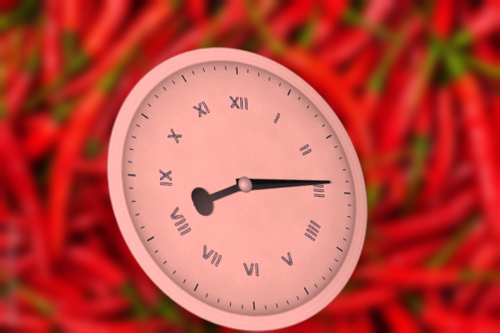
8:14
